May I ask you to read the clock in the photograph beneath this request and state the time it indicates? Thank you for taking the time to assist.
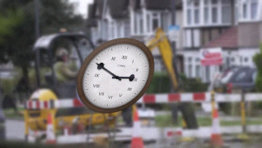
2:49
